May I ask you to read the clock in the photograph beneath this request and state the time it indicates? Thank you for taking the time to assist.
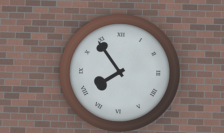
7:54
